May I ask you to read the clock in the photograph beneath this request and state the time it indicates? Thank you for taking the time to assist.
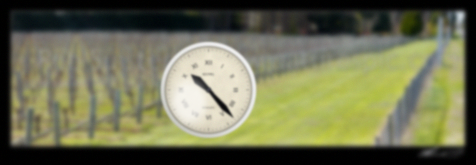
10:23
